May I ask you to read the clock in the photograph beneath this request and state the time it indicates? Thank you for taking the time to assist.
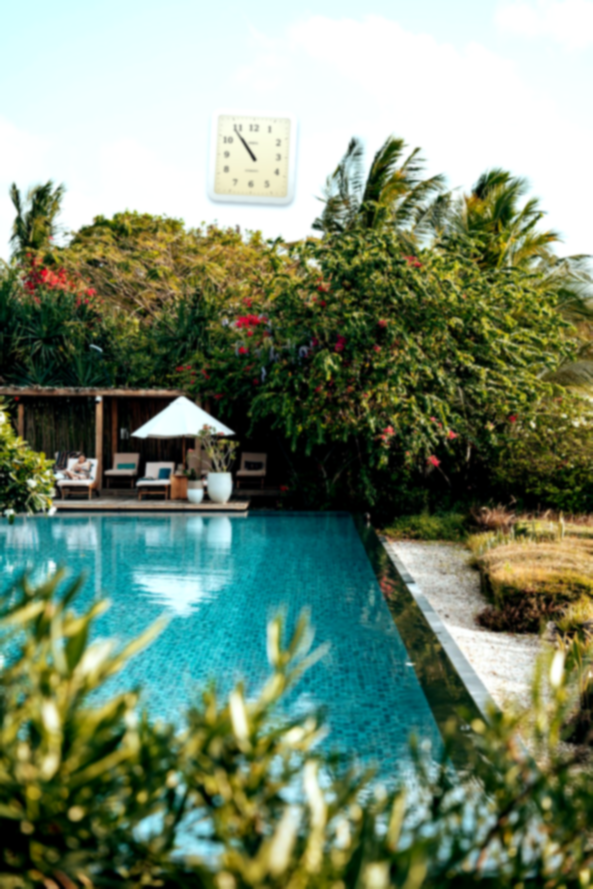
10:54
